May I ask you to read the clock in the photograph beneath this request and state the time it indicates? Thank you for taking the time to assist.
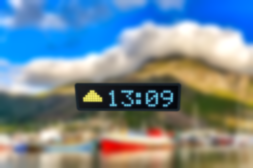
13:09
